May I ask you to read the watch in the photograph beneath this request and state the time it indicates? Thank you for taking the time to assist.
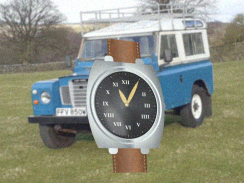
11:05
